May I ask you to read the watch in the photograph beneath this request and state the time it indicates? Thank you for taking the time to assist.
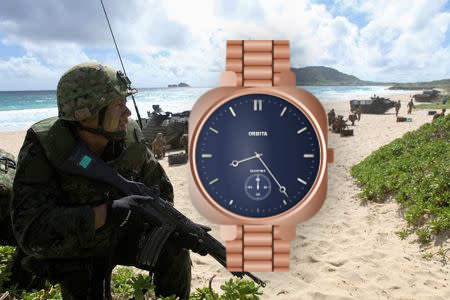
8:24
